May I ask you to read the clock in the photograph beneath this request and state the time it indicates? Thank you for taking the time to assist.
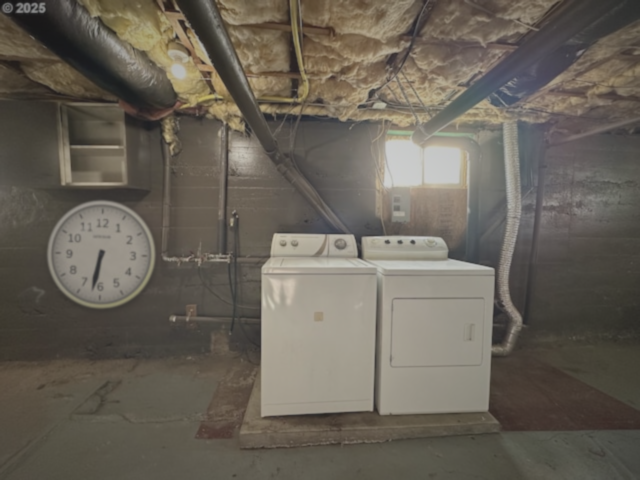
6:32
